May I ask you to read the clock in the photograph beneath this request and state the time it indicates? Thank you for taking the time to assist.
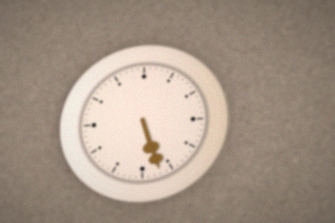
5:27
